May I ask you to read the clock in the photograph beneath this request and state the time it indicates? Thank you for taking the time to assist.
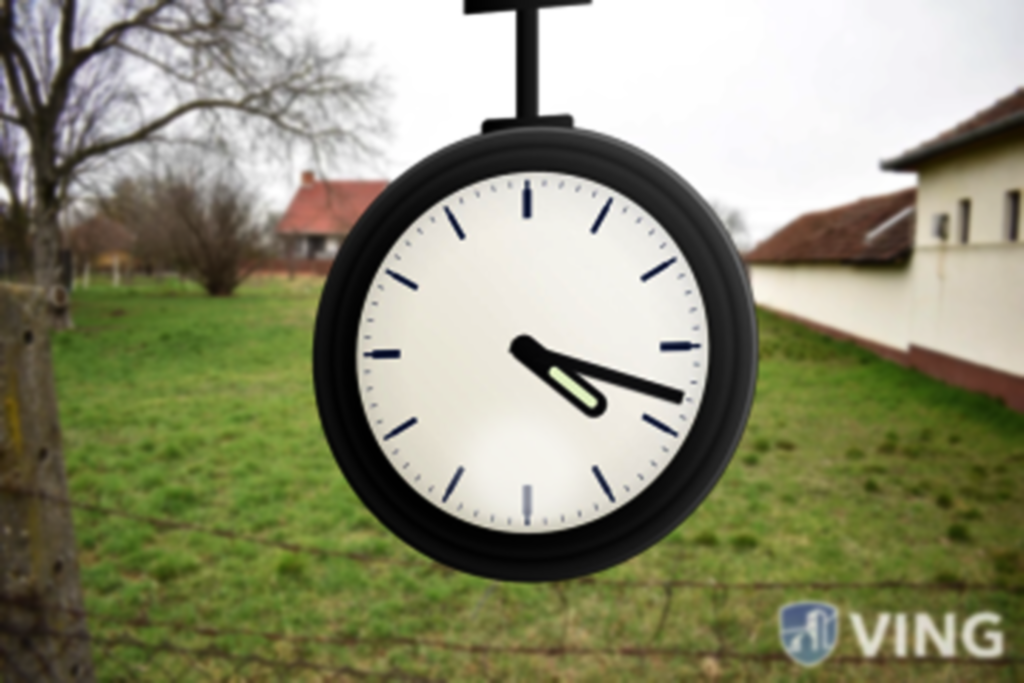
4:18
